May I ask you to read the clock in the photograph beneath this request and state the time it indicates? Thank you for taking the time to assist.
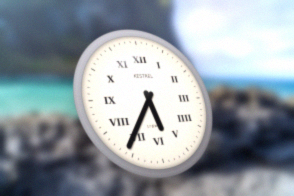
5:36
